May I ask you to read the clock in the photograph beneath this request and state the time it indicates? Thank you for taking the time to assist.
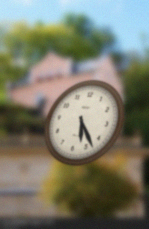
5:23
